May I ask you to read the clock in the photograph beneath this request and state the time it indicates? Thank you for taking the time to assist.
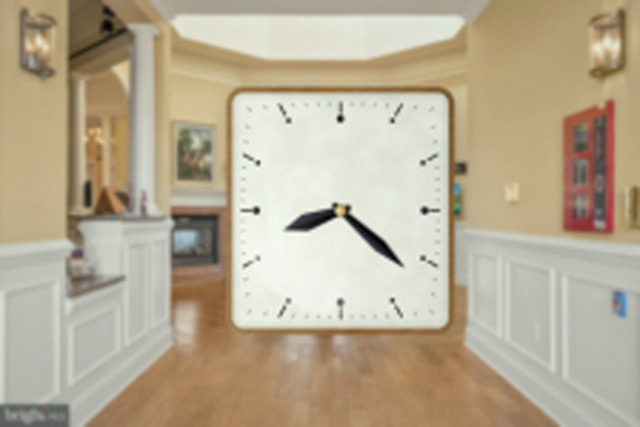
8:22
